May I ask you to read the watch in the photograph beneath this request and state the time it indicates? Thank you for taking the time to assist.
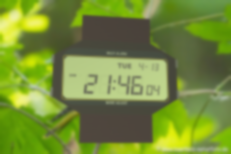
21:46
